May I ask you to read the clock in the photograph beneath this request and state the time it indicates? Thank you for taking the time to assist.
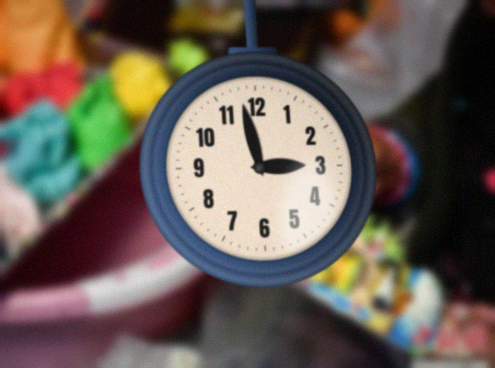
2:58
